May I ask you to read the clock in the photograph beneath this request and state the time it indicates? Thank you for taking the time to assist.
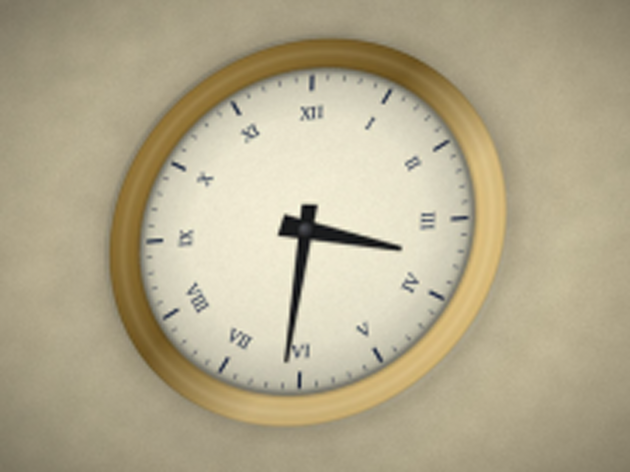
3:31
